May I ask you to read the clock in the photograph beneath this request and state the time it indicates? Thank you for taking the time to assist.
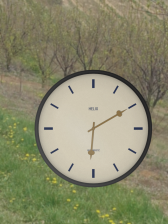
6:10
